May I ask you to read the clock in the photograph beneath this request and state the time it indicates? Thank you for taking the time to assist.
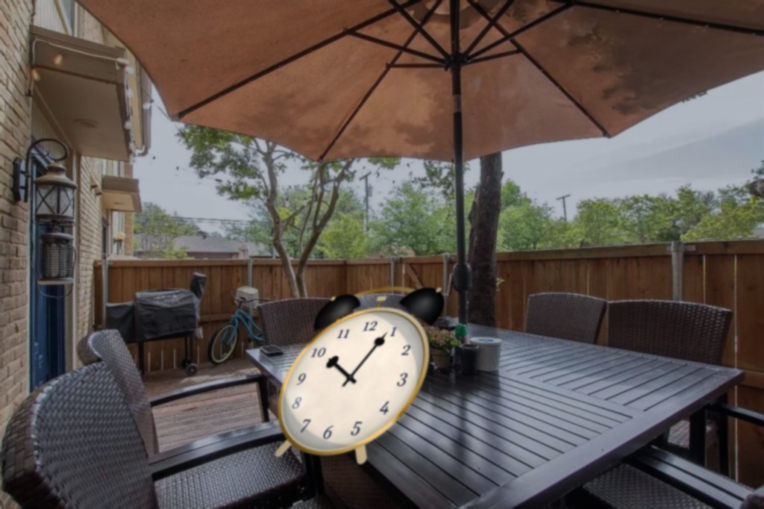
10:04
